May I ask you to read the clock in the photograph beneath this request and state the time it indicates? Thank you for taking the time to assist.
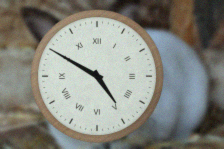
4:50
